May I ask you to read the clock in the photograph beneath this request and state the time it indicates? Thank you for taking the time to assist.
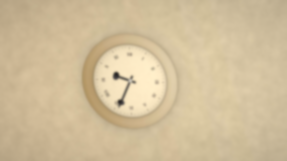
9:34
